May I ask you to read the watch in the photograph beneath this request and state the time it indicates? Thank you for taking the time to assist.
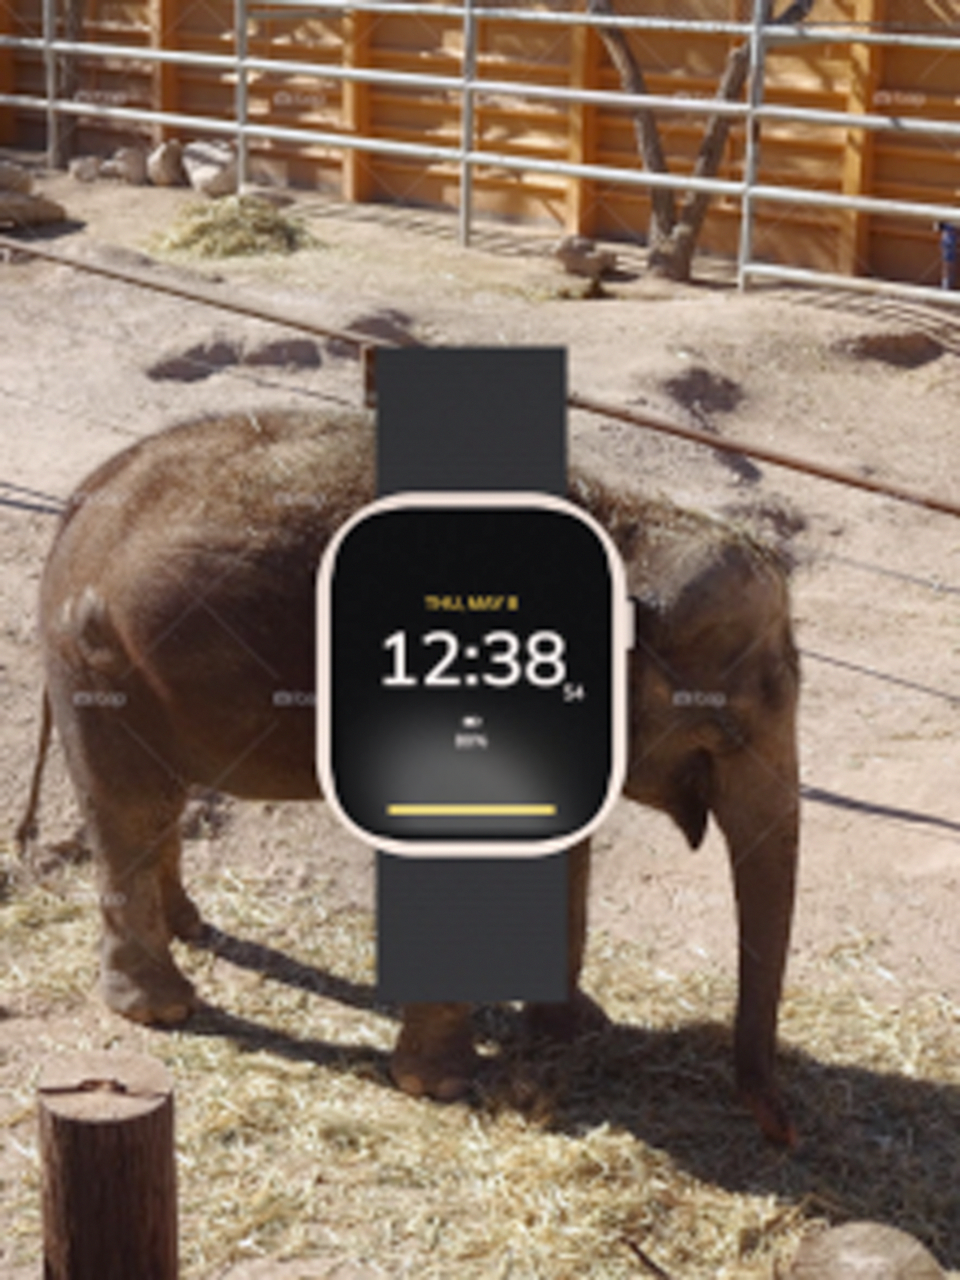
12:38
